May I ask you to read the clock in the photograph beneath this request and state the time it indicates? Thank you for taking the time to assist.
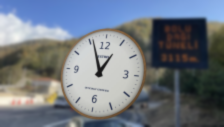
12:56
